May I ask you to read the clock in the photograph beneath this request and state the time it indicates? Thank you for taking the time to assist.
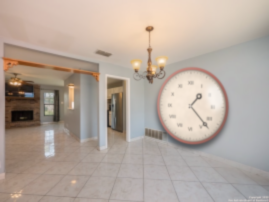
1:23
